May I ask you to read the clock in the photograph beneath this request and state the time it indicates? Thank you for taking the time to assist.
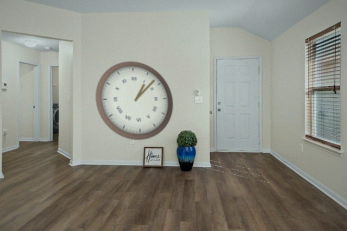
1:08
